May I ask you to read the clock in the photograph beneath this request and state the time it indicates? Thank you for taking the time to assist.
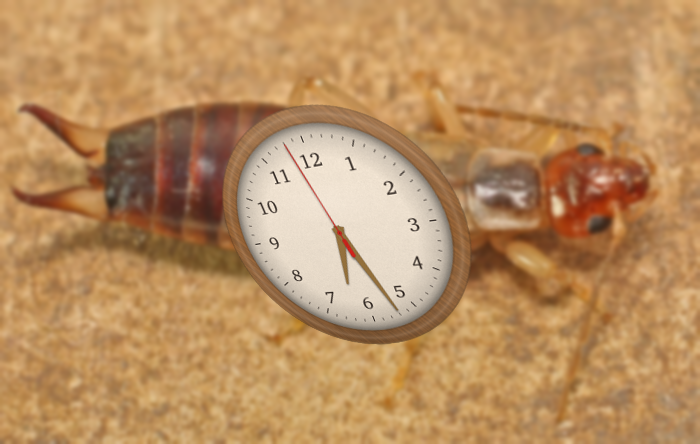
6:26:58
